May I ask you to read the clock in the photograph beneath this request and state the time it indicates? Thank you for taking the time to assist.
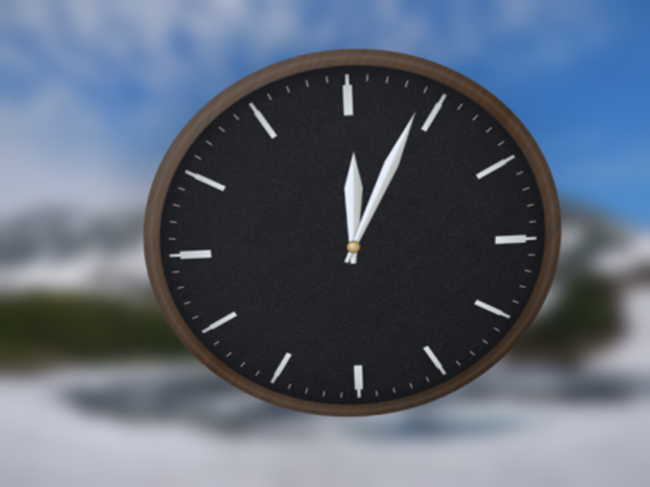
12:04
